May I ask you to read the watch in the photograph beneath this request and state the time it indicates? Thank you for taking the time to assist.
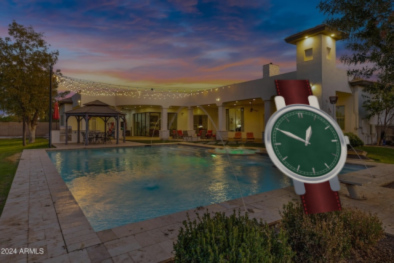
12:50
